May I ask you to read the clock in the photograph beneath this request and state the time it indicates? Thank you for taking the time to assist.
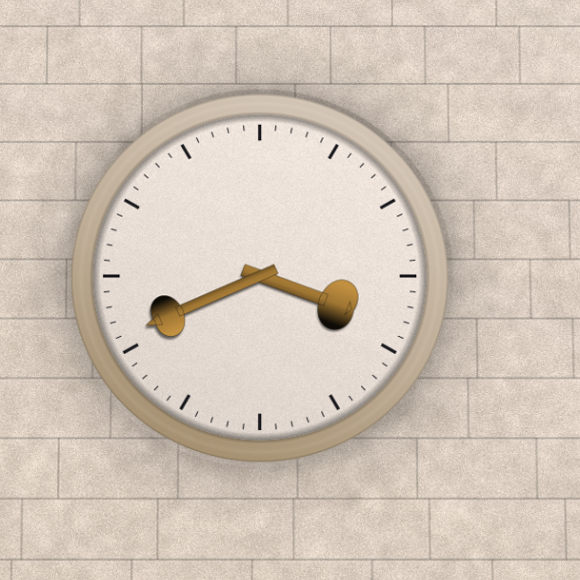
3:41
